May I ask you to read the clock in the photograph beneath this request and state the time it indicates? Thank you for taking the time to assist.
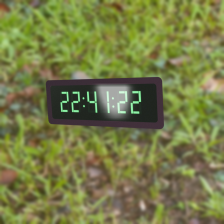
22:41:22
